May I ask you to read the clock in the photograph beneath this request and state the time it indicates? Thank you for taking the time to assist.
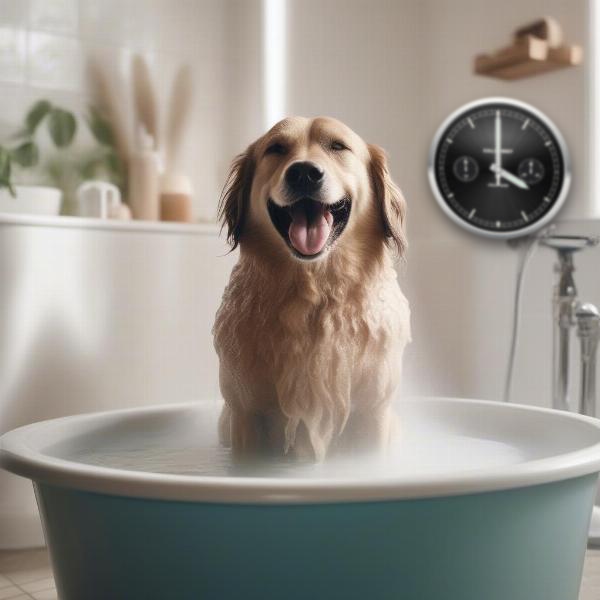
4:00
